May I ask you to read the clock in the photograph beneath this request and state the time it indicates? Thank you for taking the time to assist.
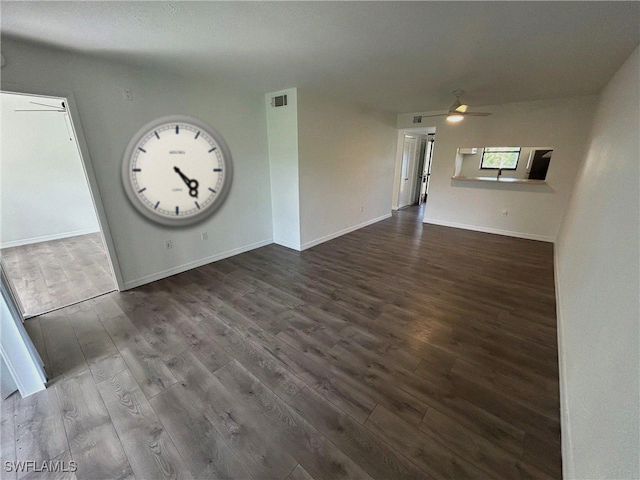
4:24
